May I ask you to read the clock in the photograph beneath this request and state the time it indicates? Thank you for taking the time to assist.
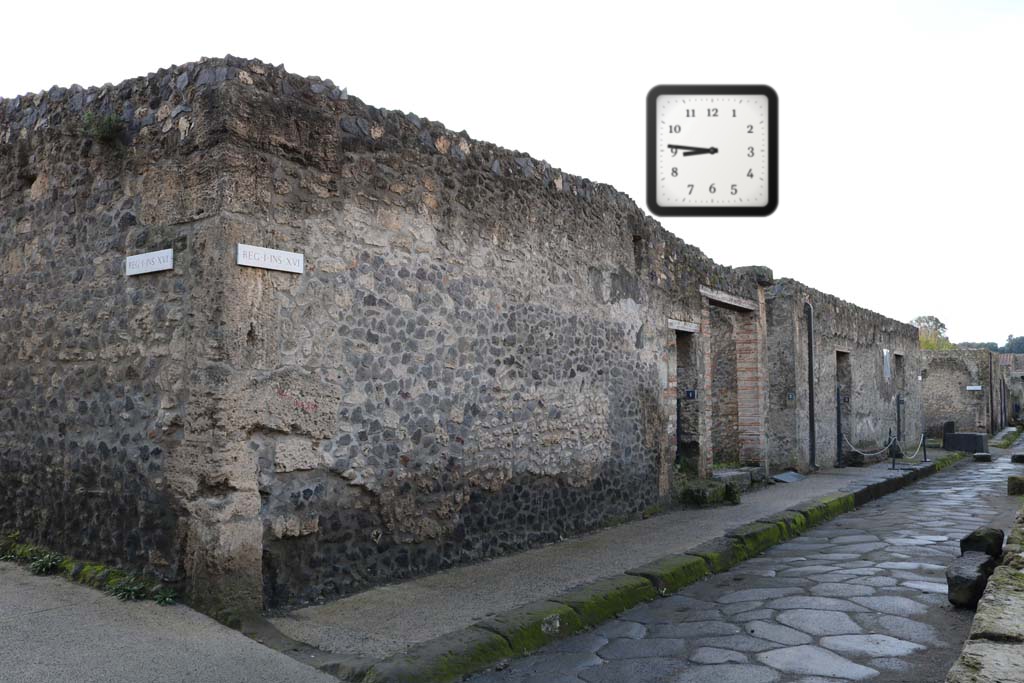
8:46
